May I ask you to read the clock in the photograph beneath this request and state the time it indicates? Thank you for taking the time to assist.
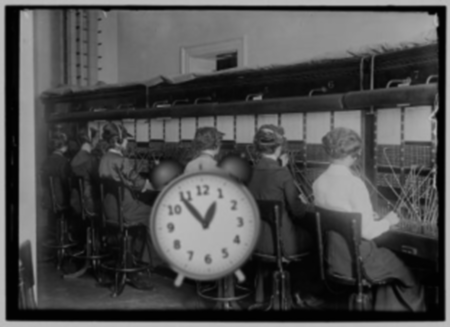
12:54
